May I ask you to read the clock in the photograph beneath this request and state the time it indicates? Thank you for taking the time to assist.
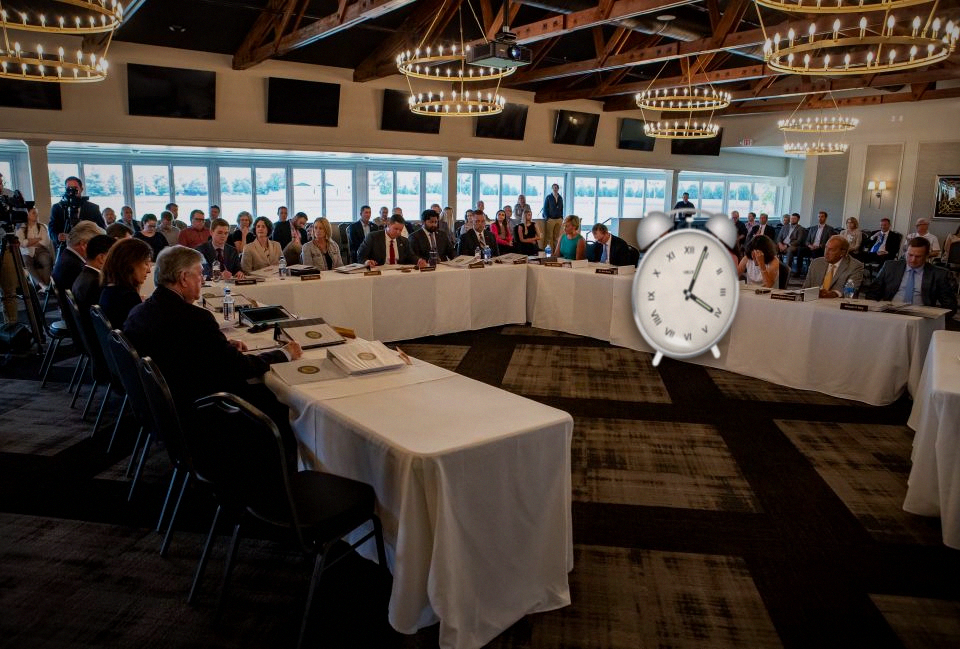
4:04
